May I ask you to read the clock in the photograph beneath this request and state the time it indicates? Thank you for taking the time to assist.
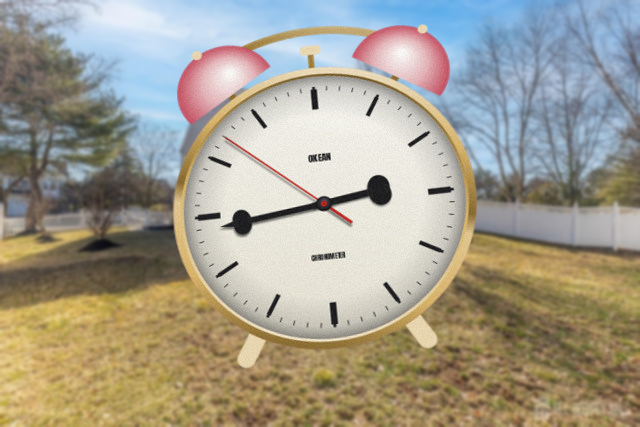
2:43:52
